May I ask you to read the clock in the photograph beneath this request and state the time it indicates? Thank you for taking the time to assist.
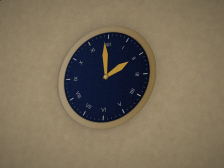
1:59
